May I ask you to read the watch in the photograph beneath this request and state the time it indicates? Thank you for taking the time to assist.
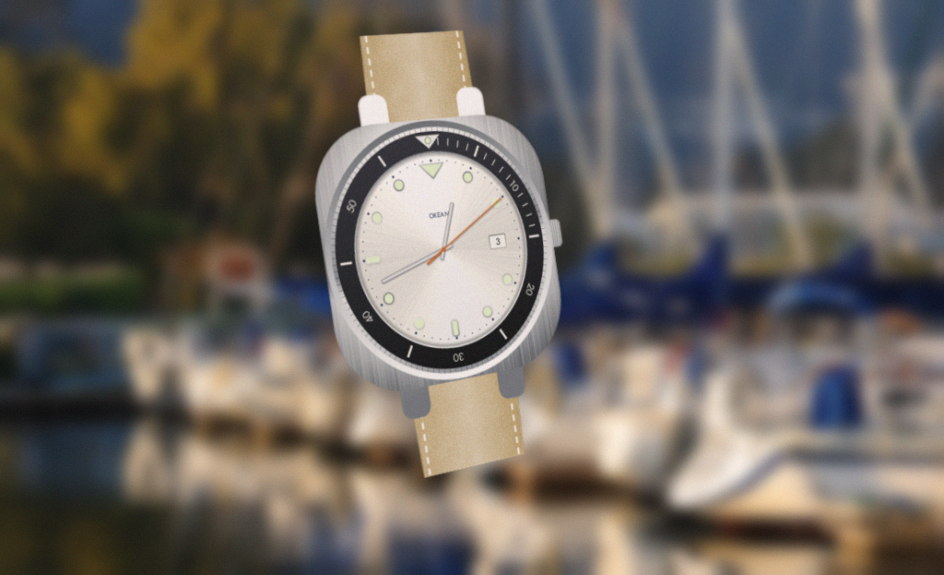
12:42:10
